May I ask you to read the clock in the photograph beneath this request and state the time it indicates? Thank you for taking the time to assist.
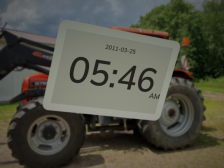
5:46
